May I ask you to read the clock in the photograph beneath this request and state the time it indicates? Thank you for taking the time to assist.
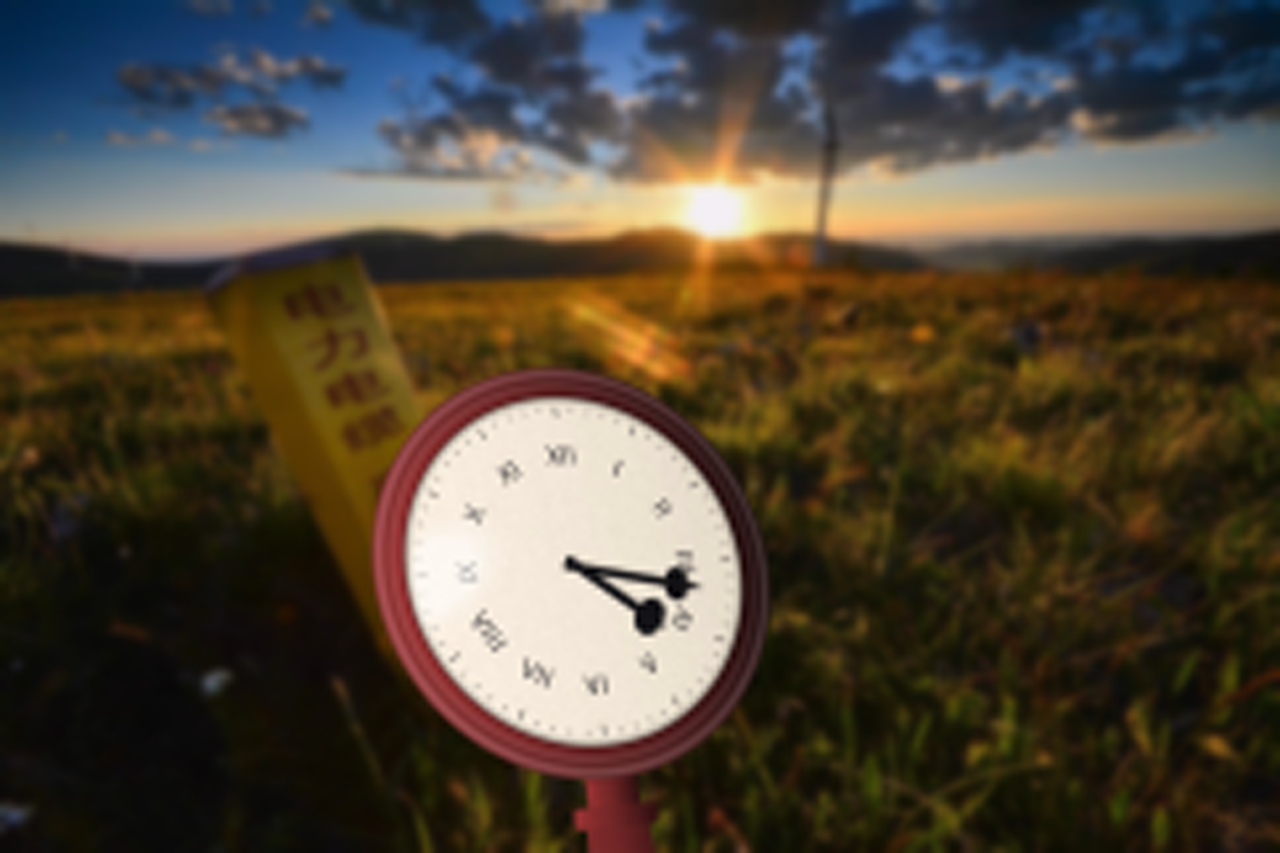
4:17
